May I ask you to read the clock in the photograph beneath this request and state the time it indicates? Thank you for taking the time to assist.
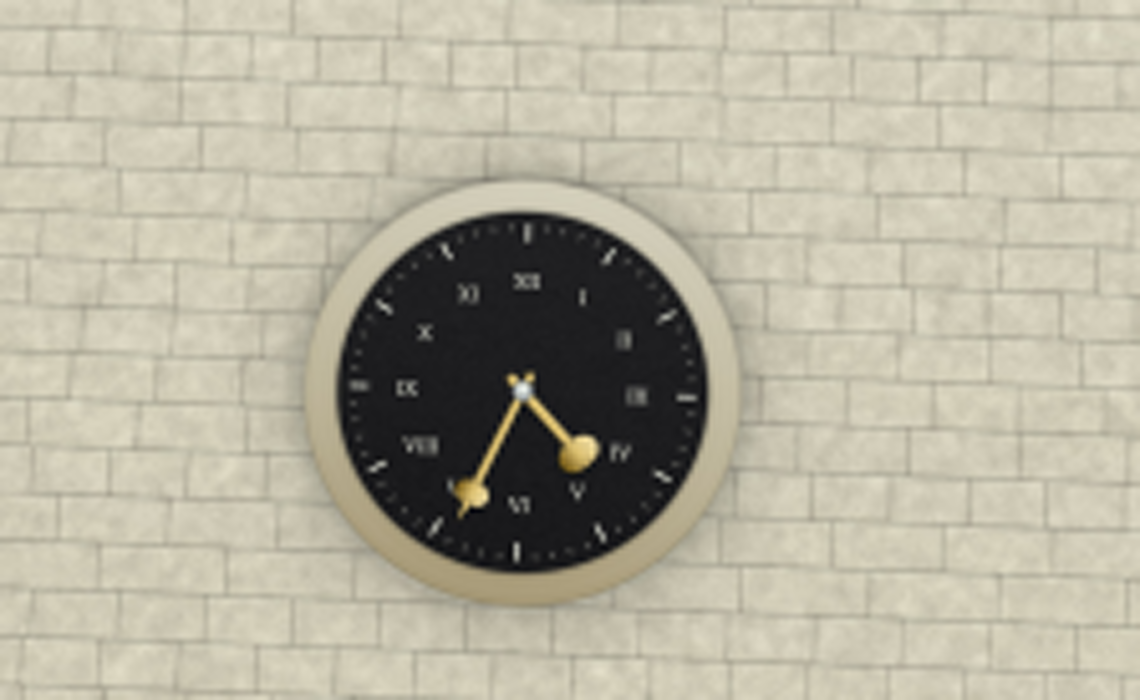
4:34
